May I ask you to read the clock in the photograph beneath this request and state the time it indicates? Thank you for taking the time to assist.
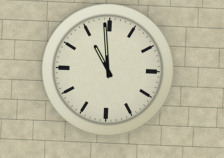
10:59
